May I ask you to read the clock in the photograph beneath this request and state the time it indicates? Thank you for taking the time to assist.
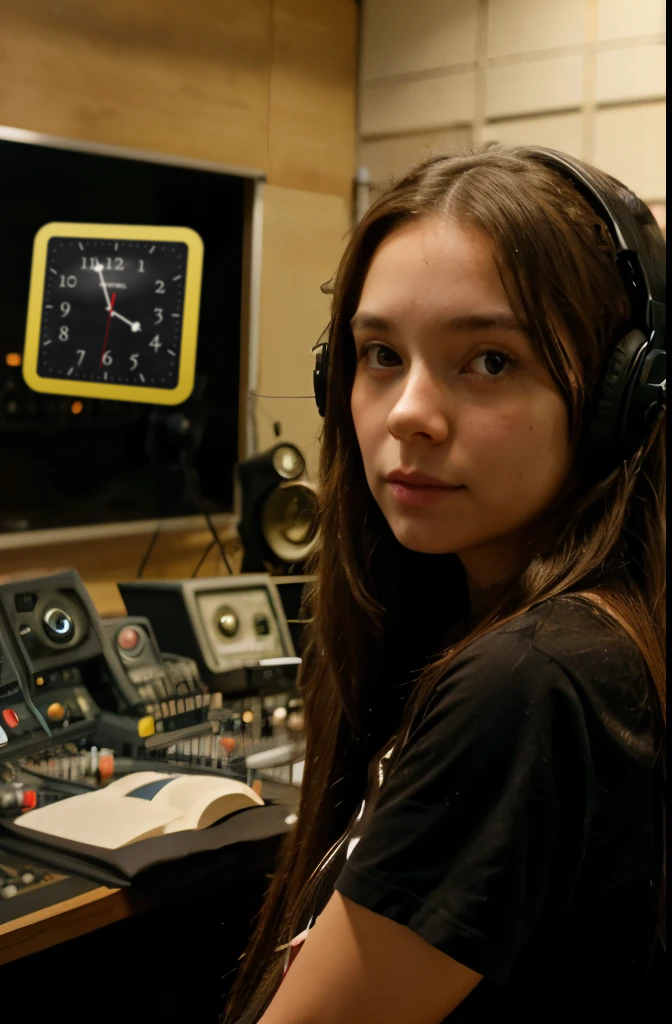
3:56:31
